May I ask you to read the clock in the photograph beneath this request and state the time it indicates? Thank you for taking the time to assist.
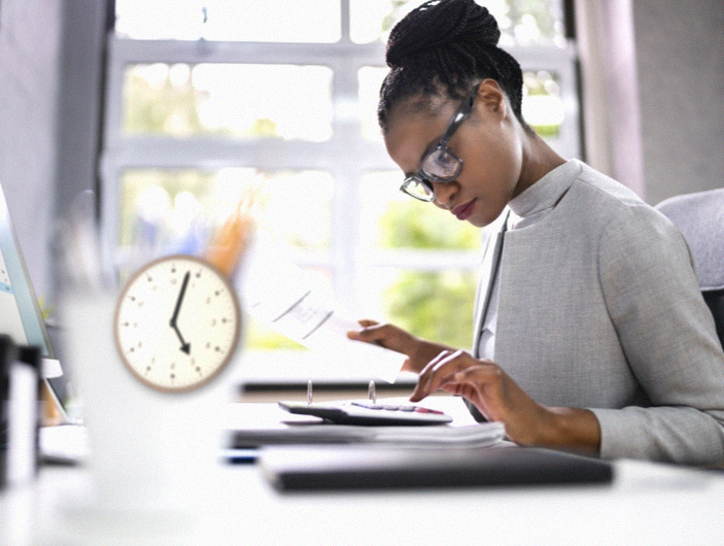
5:03
